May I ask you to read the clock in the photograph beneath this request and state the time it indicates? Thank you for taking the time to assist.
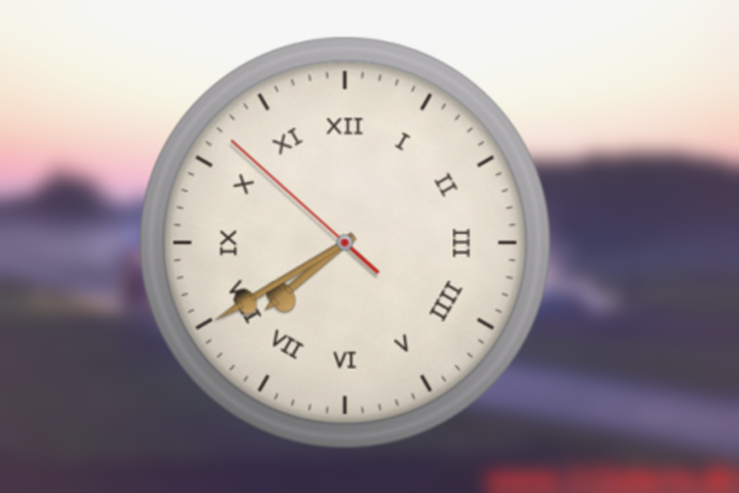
7:39:52
